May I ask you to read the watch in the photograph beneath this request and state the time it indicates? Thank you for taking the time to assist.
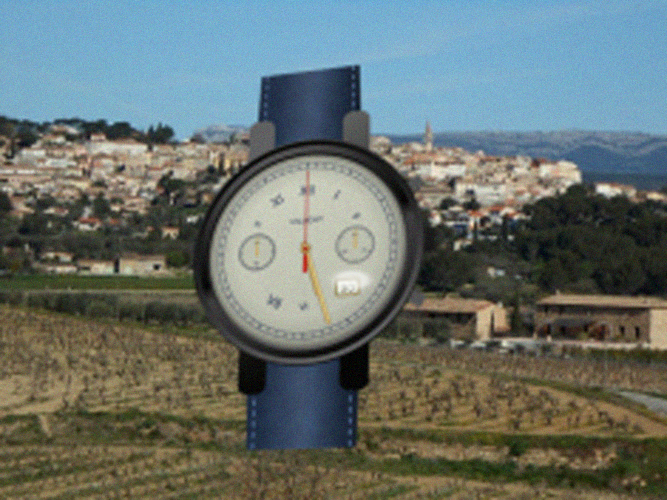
5:27
